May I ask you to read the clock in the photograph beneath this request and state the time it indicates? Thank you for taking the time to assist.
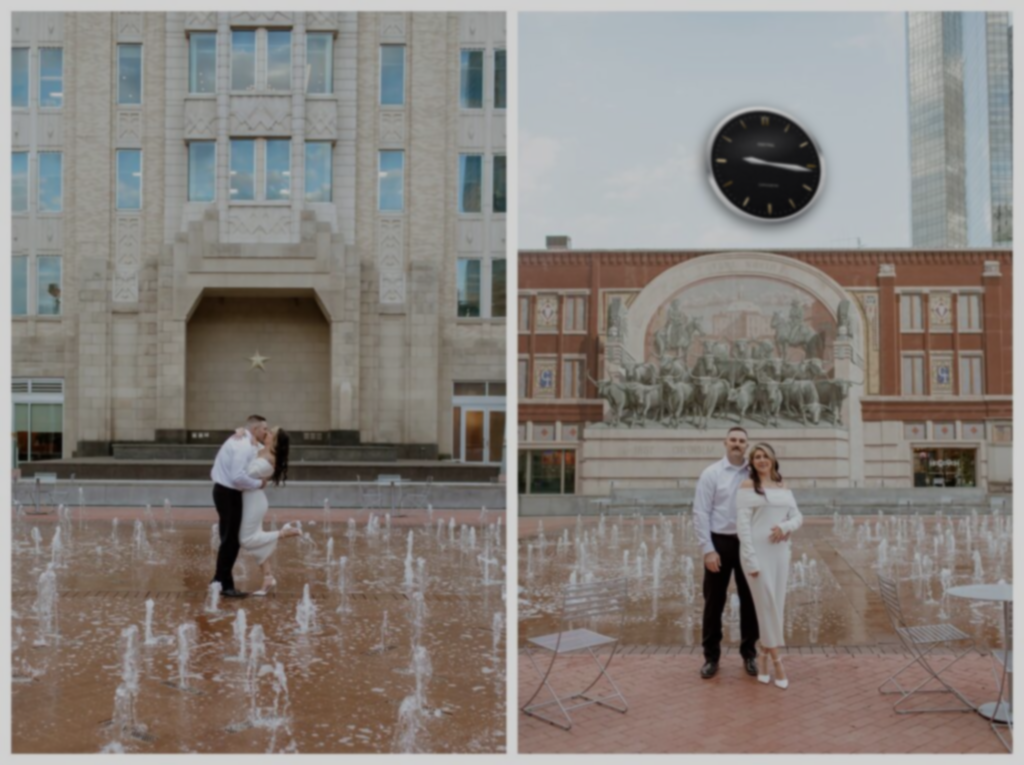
9:16
